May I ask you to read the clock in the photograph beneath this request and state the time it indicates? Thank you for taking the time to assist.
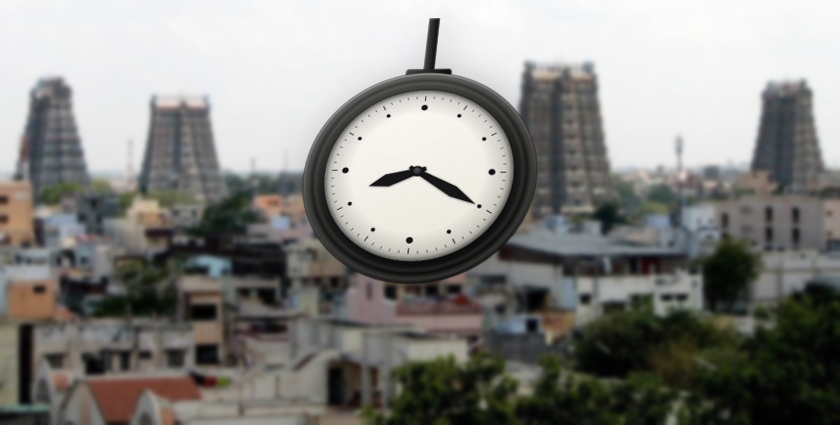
8:20
